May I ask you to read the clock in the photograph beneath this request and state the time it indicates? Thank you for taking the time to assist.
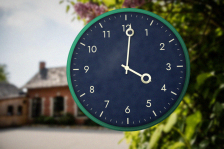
4:01
